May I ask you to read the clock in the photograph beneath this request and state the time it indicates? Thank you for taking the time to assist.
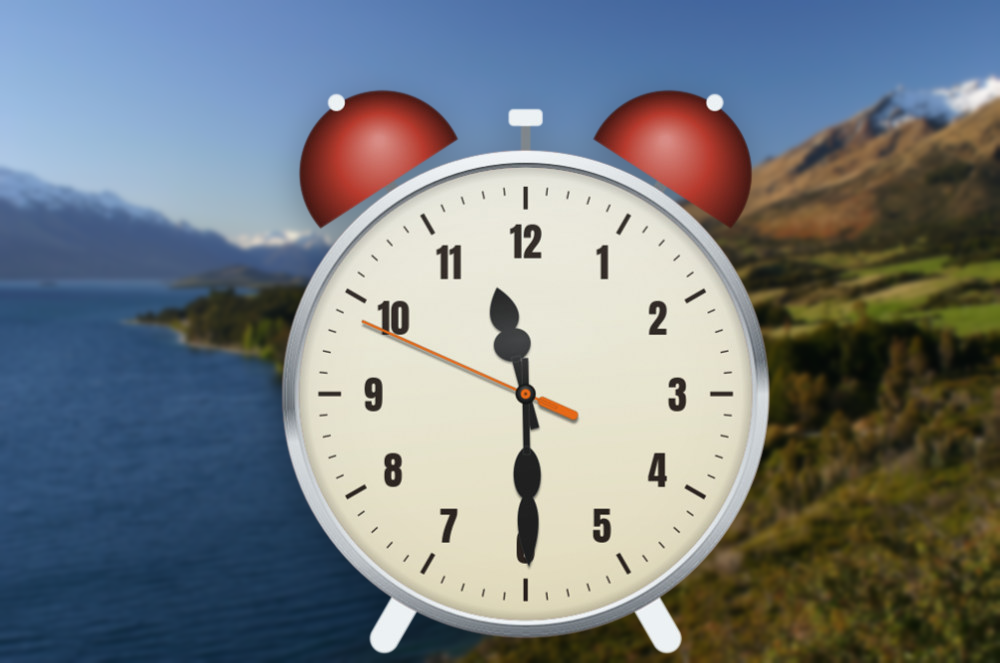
11:29:49
